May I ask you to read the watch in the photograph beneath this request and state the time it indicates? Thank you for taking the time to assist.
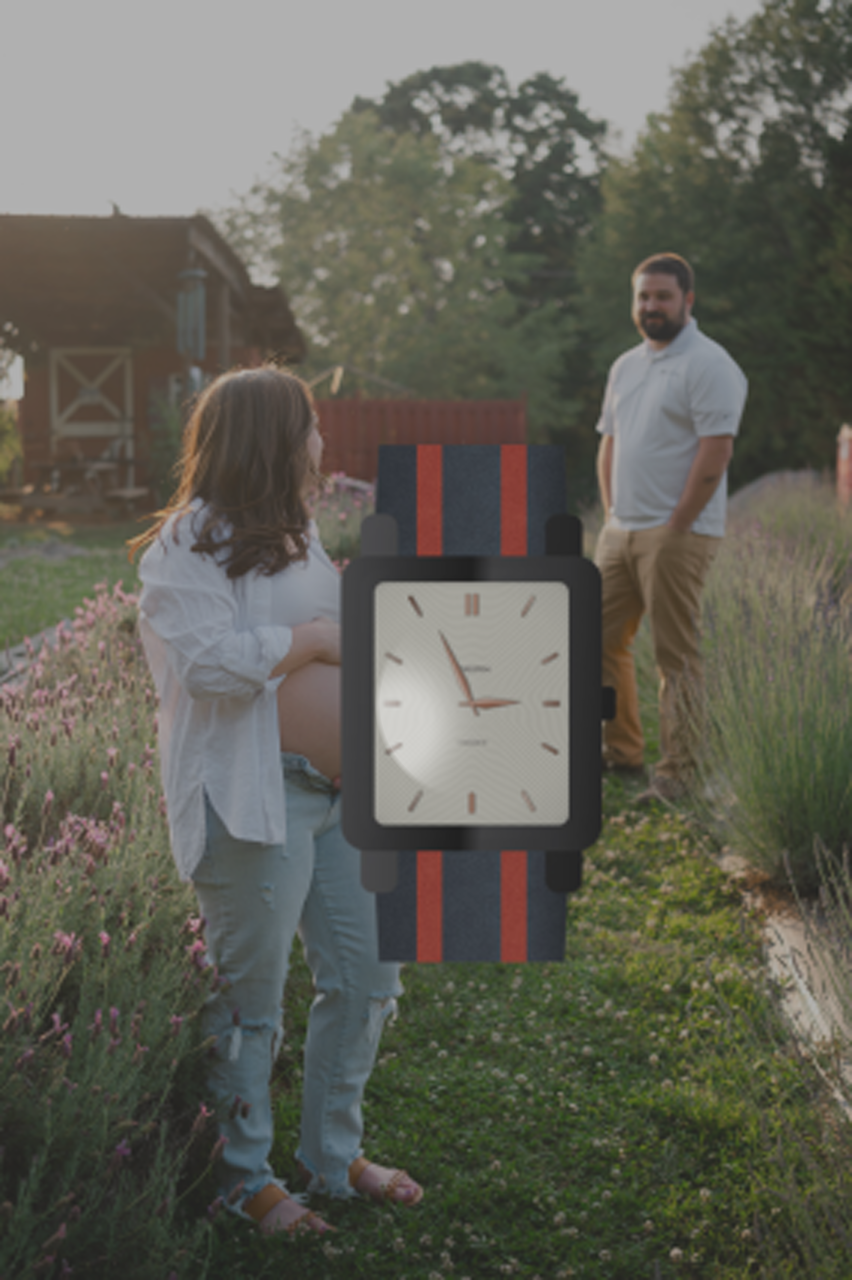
2:56
